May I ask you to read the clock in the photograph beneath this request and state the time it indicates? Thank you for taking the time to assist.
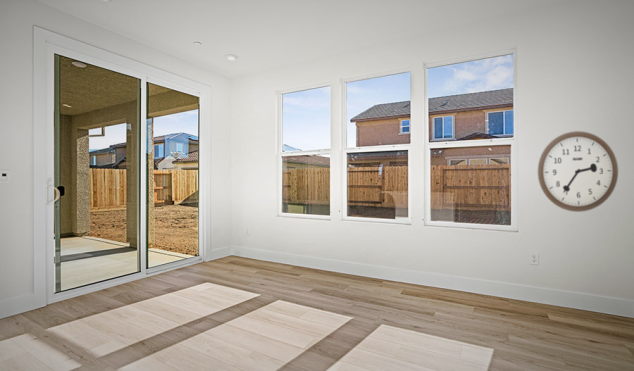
2:36
